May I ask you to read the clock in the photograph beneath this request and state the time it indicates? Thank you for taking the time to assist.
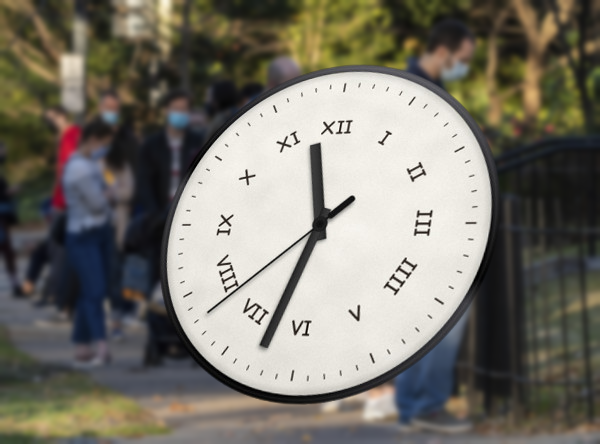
11:32:38
